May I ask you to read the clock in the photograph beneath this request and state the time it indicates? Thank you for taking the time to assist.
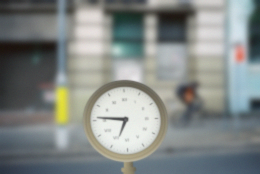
6:46
